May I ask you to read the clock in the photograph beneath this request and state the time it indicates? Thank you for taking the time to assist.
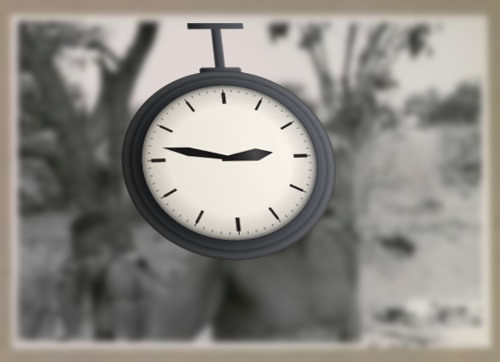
2:47
